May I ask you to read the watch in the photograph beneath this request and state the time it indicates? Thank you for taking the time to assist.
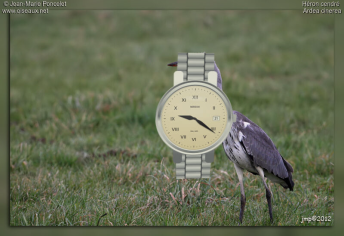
9:21
